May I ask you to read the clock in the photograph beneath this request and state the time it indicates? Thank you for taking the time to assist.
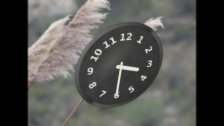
3:30
